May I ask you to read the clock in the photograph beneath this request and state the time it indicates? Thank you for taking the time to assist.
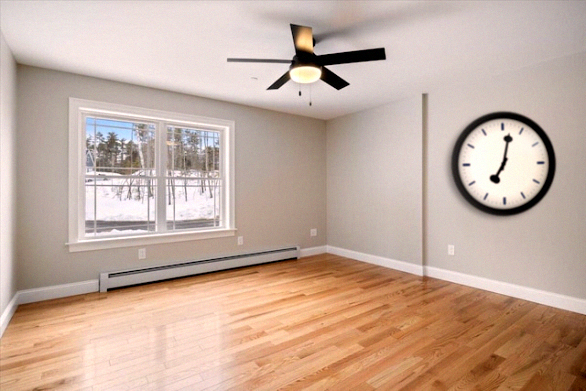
7:02
